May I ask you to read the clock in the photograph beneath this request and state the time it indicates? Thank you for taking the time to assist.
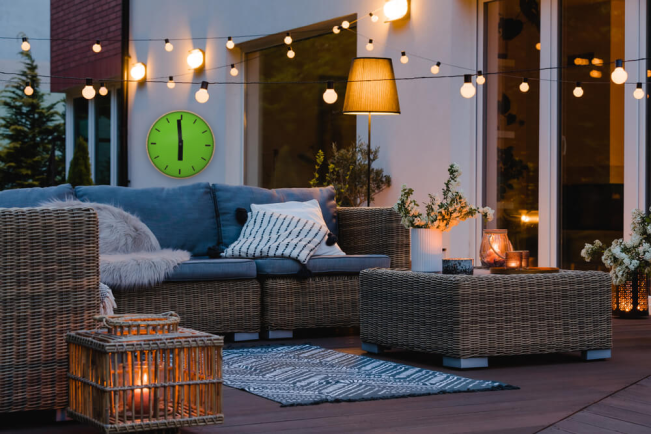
5:59
